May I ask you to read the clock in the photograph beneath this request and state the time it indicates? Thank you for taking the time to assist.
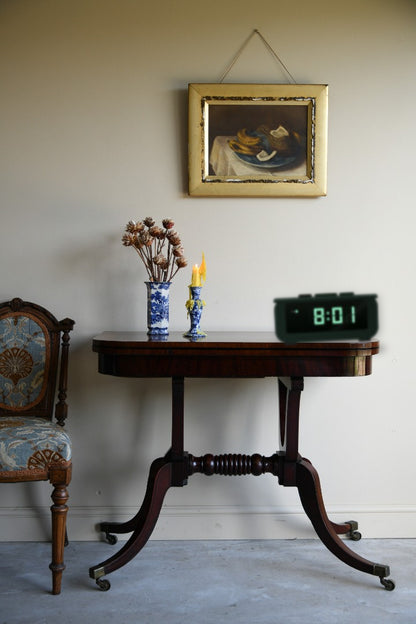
8:01
